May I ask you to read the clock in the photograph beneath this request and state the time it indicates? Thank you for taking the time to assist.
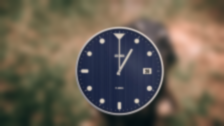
1:00
